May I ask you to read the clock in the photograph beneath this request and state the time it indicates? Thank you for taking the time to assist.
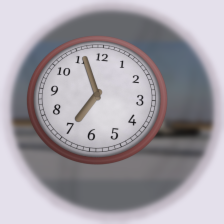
6:56
